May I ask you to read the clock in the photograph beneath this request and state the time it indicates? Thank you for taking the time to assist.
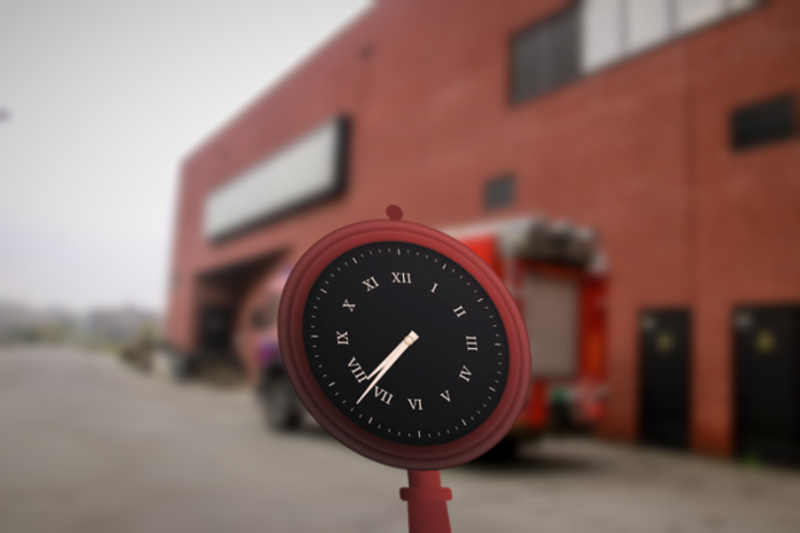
7:37
